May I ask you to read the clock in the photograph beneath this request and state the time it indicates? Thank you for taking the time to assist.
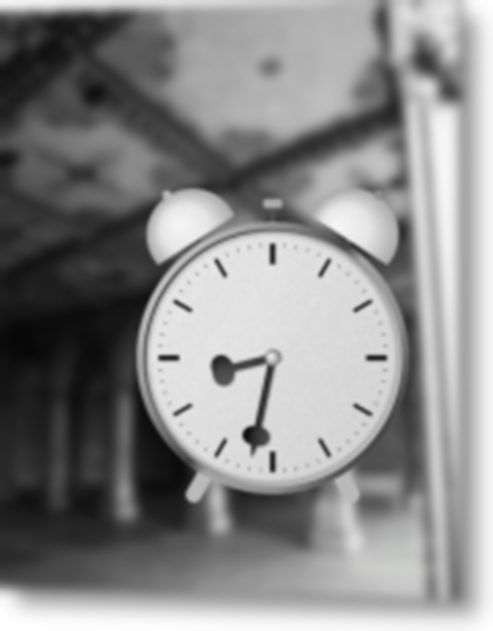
8:32
